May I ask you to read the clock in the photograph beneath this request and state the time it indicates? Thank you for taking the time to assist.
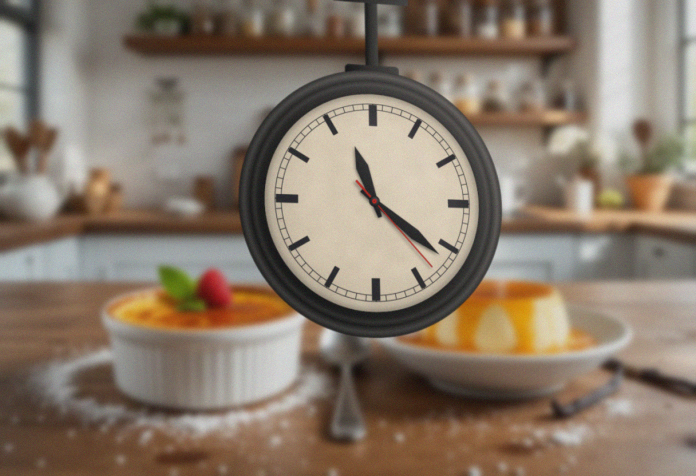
11:21:23
